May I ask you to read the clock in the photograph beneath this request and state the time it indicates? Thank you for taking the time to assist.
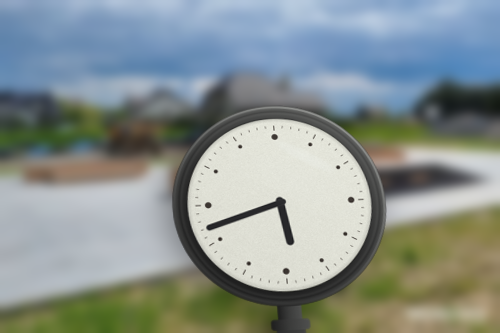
5:42
